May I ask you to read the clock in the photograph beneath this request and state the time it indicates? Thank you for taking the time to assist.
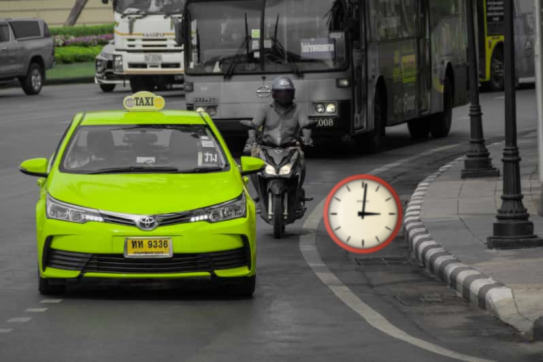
3:01
